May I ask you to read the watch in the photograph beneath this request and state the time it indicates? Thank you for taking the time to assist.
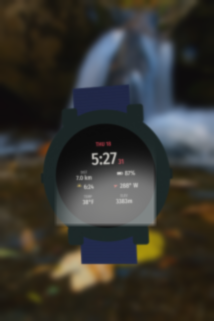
5:27
